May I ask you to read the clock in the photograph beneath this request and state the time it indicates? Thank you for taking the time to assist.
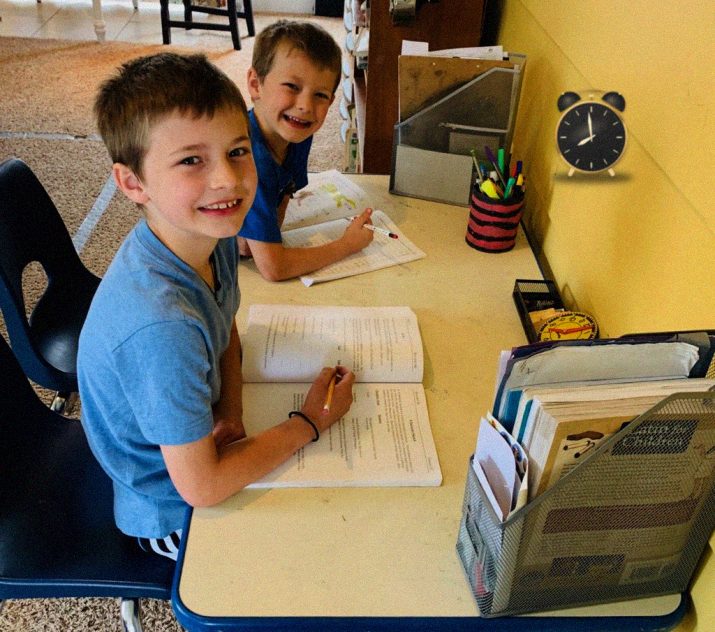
7:59
